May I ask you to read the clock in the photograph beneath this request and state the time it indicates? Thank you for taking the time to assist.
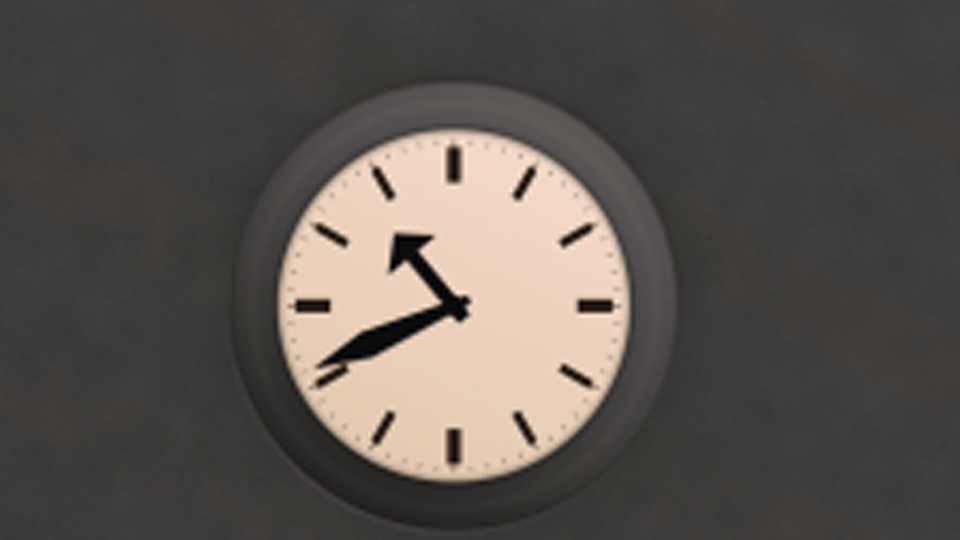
10:41
